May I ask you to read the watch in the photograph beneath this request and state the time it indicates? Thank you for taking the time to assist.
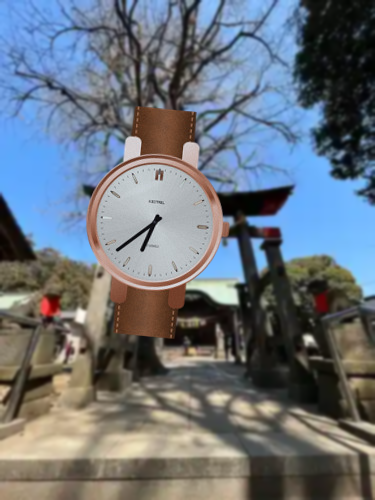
6:38
